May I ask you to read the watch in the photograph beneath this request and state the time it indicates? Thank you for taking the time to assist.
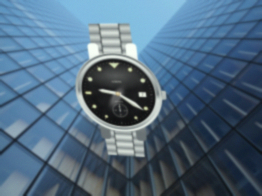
9:21
